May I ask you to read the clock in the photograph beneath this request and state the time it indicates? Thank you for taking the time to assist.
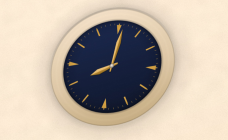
8:01
